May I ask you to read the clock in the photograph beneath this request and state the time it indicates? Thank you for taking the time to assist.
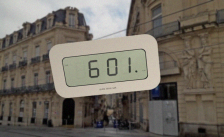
6:01
